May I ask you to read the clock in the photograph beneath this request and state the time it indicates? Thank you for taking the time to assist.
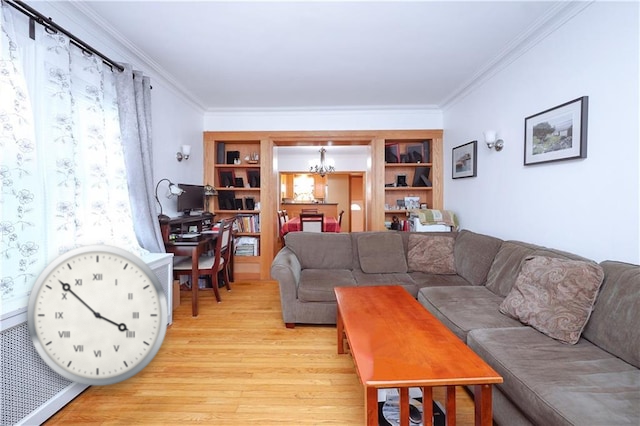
3:52
